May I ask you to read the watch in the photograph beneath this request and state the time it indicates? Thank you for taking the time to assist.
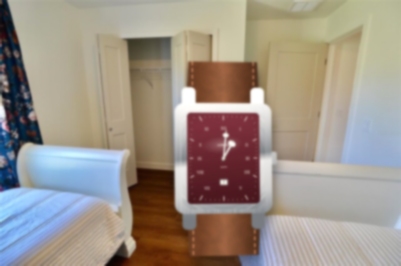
1:01
